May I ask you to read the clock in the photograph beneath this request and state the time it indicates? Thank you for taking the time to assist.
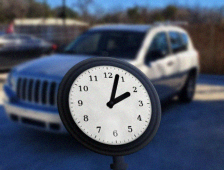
2:03
